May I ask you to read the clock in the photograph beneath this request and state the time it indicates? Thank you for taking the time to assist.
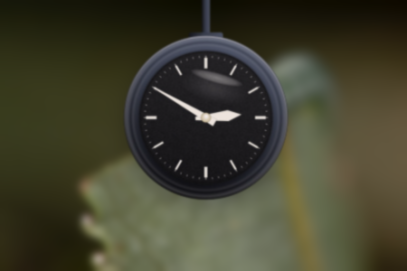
2:50
